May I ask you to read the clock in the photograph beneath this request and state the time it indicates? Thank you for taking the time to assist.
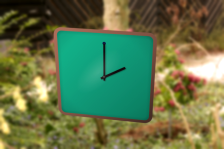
2:00
